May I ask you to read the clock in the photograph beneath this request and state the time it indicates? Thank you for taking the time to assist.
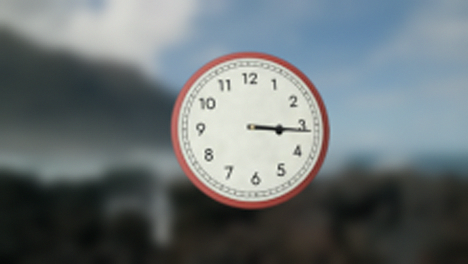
3:16
